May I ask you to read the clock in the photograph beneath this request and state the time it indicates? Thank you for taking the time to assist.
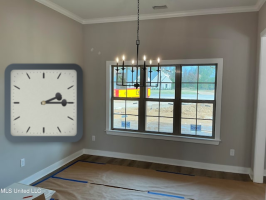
2:15
